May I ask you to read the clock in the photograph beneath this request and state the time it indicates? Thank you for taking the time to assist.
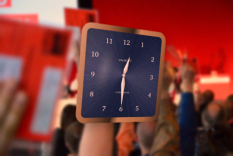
12:30
